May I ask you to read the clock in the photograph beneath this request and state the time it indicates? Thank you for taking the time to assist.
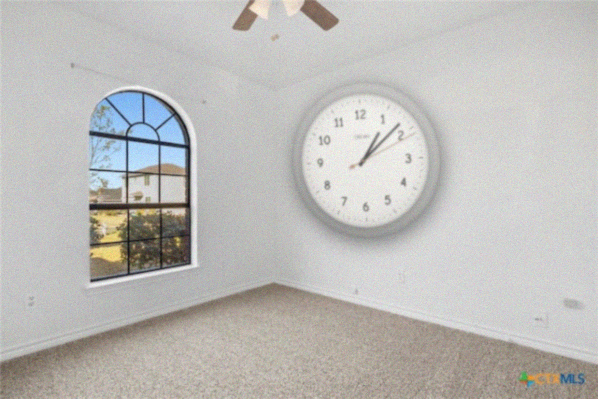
1:08:11
